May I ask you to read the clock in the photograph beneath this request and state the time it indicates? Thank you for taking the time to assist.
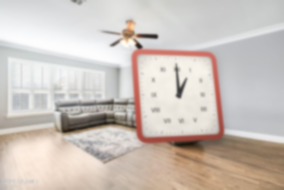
1:00
